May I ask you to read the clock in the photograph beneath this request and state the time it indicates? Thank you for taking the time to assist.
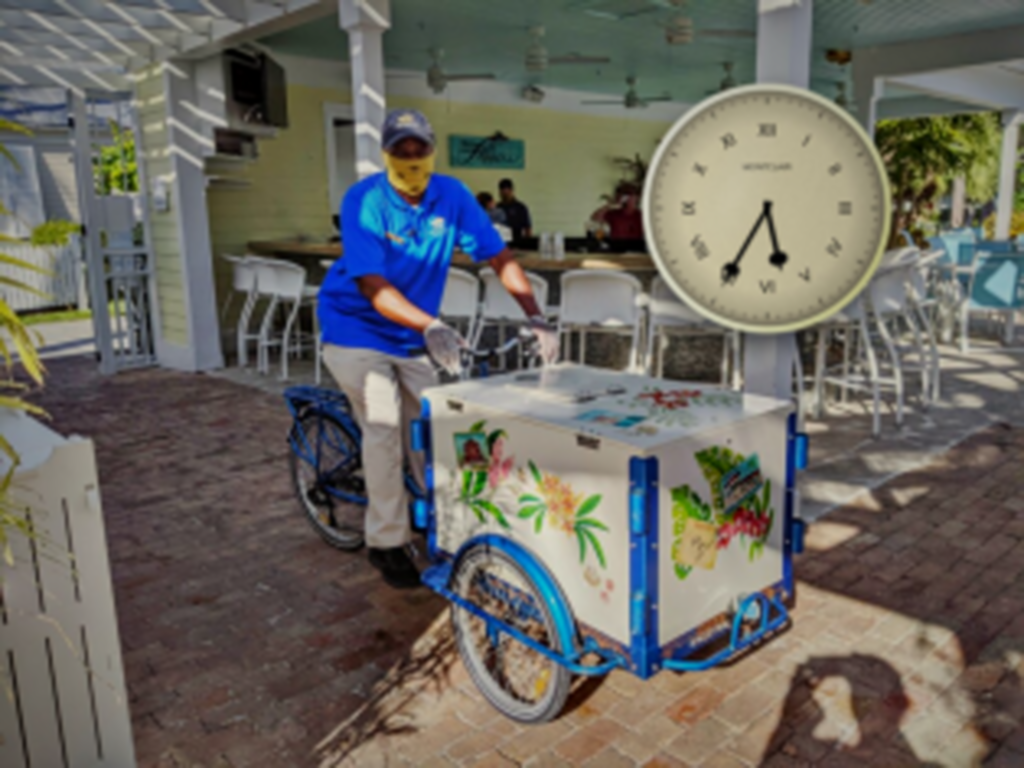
5:35
